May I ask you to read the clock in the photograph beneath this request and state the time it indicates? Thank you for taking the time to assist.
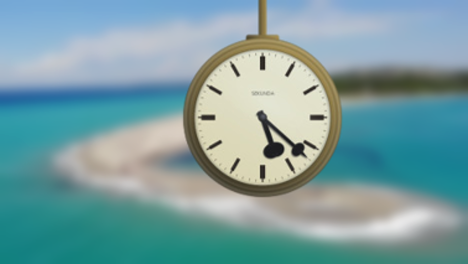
5:22
